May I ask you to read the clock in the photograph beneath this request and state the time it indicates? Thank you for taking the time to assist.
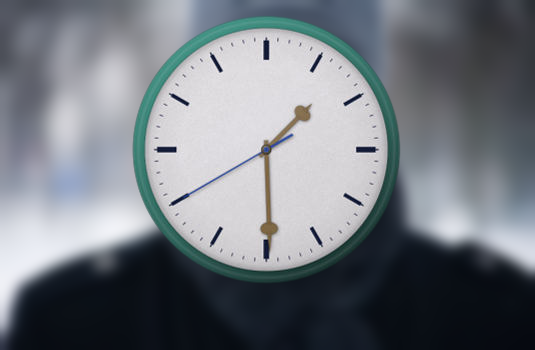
1:29:40
